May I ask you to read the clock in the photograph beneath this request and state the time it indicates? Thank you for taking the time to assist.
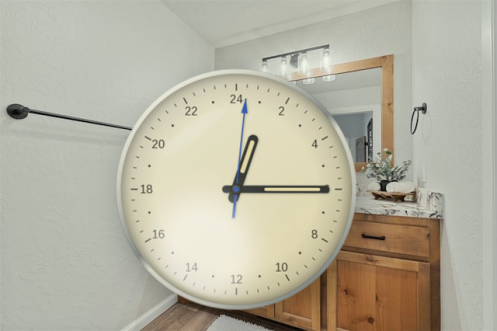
1:15:01
